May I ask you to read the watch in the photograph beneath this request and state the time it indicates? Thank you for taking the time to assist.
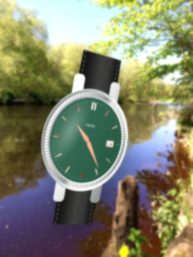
10:24
